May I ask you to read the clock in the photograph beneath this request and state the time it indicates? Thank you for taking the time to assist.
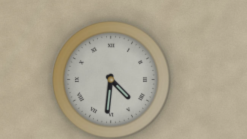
4:31
